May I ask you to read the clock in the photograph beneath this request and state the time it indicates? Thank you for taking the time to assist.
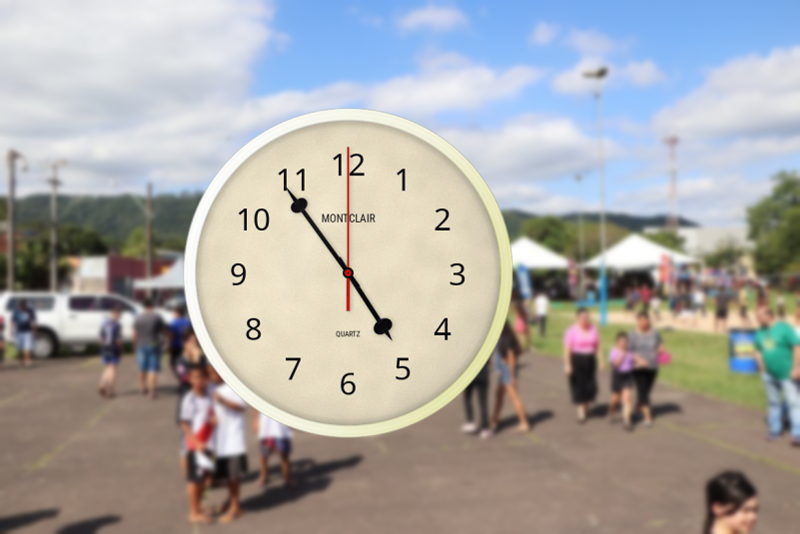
4:54:00
